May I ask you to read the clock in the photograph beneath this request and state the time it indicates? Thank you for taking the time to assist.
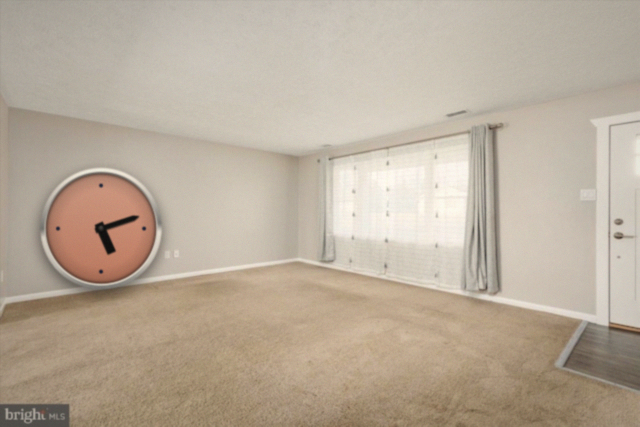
5:12
